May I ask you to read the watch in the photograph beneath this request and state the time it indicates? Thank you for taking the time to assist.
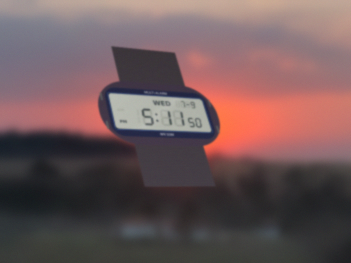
5:11:50
